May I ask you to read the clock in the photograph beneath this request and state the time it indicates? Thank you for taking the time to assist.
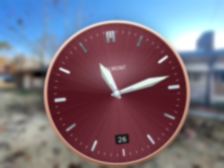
11:13
